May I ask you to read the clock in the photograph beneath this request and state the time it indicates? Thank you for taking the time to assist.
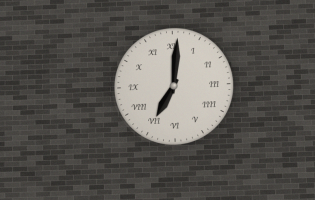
7:01
